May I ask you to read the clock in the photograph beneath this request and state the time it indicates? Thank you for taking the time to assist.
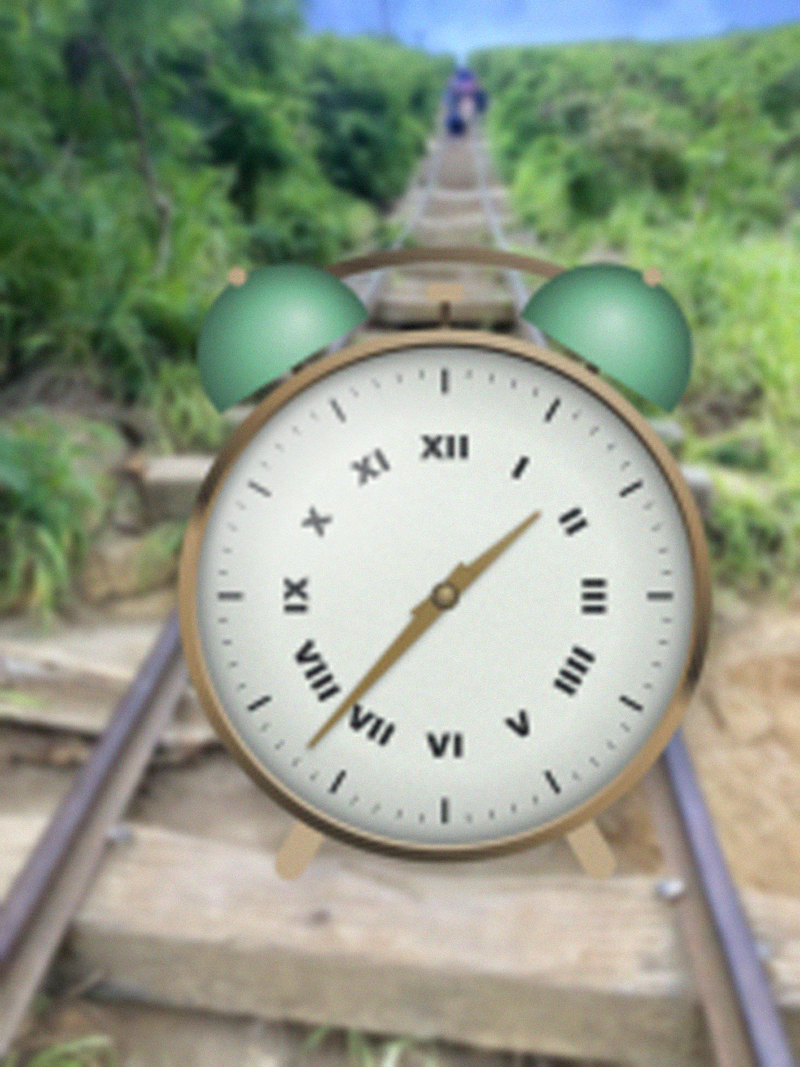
1:37
